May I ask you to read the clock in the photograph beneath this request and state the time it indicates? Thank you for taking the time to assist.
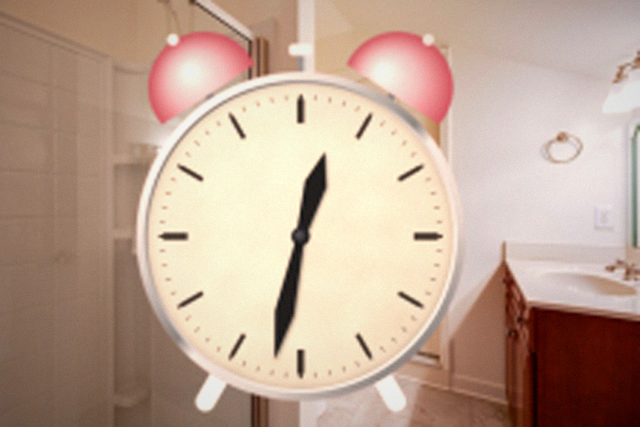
12:32
